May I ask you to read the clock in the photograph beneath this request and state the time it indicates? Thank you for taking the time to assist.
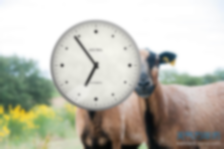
6:54
